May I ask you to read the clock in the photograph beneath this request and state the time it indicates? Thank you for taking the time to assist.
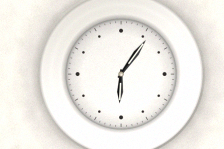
6:06
